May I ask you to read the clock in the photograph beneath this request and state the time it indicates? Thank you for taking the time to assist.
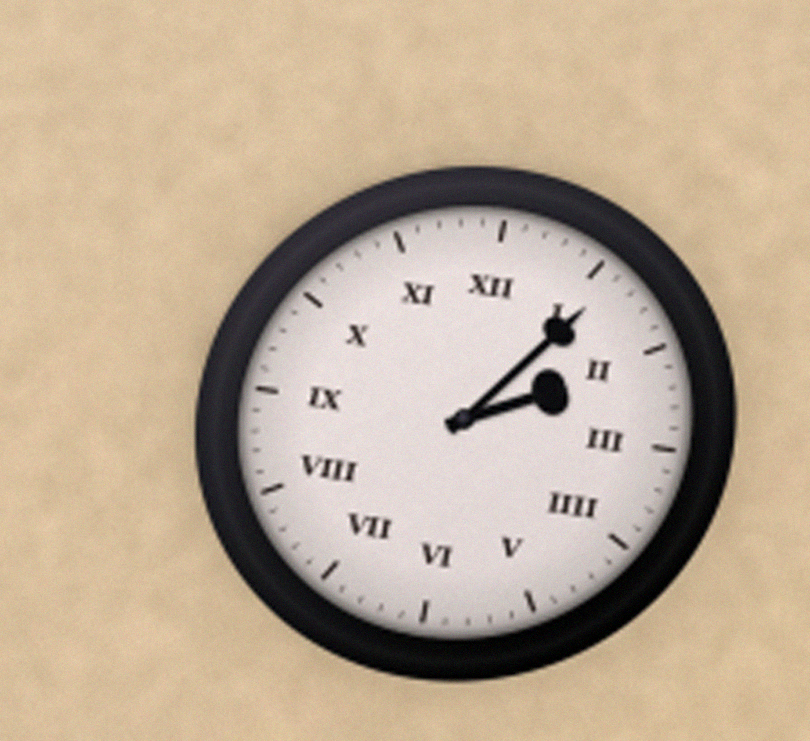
2:06
